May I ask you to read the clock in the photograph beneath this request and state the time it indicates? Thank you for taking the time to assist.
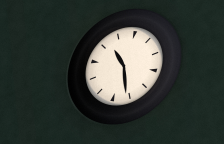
10:26
